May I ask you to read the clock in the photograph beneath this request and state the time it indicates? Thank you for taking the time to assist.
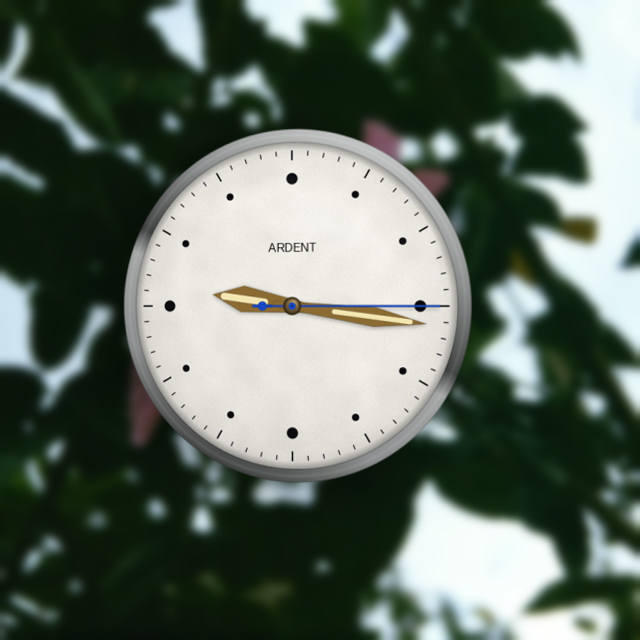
9:16:15
